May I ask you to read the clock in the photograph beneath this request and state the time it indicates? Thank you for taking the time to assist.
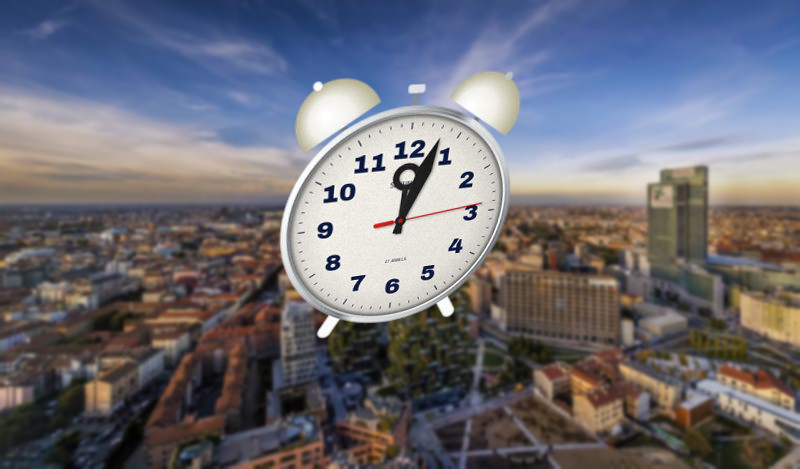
12:03:14
